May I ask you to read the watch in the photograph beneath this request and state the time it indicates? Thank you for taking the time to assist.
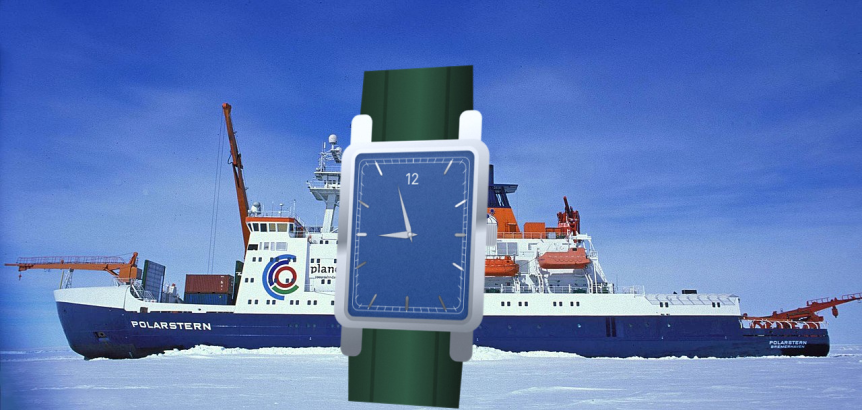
8:57
